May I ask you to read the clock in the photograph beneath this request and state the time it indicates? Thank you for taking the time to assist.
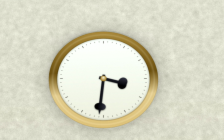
3:31
